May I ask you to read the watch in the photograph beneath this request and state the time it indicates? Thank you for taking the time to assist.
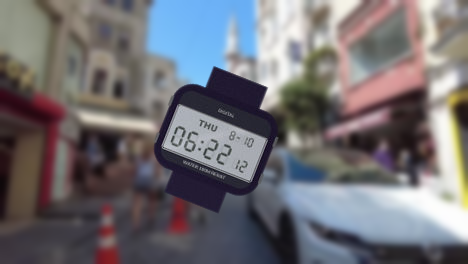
6:22:12
